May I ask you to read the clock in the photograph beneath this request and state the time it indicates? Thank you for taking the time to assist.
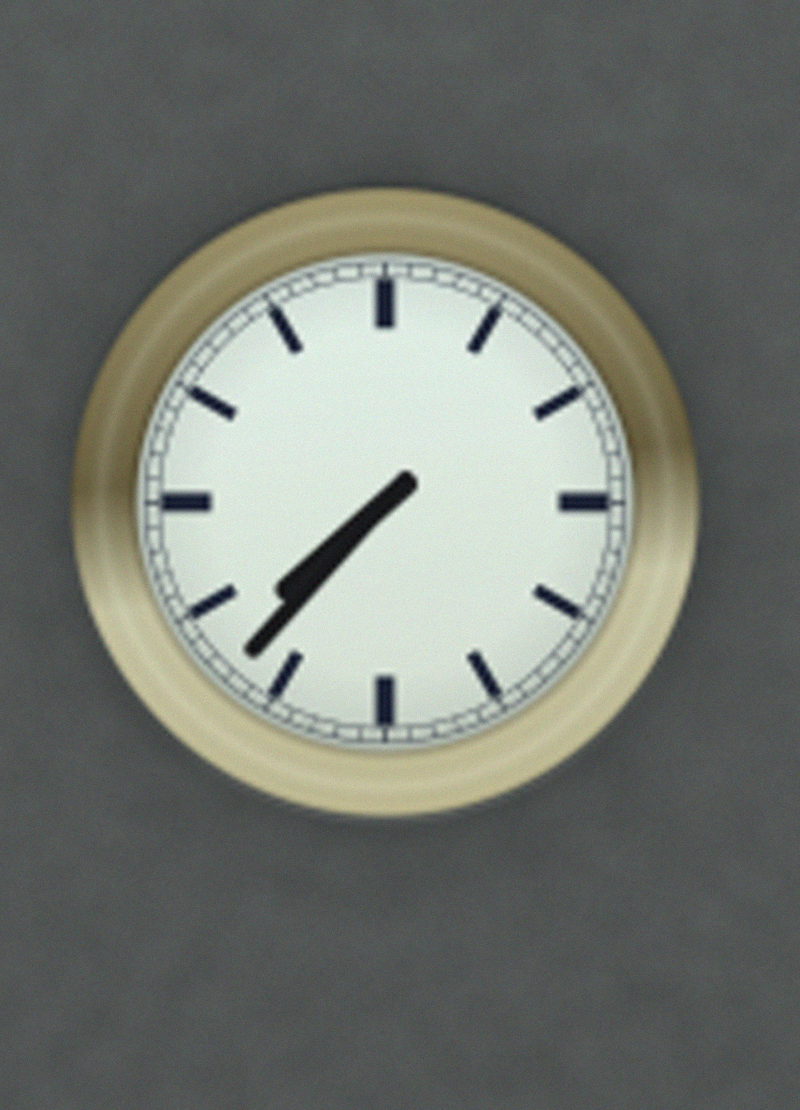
7:37
